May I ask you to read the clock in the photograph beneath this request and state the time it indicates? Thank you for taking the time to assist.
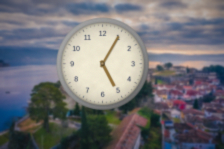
5:05
